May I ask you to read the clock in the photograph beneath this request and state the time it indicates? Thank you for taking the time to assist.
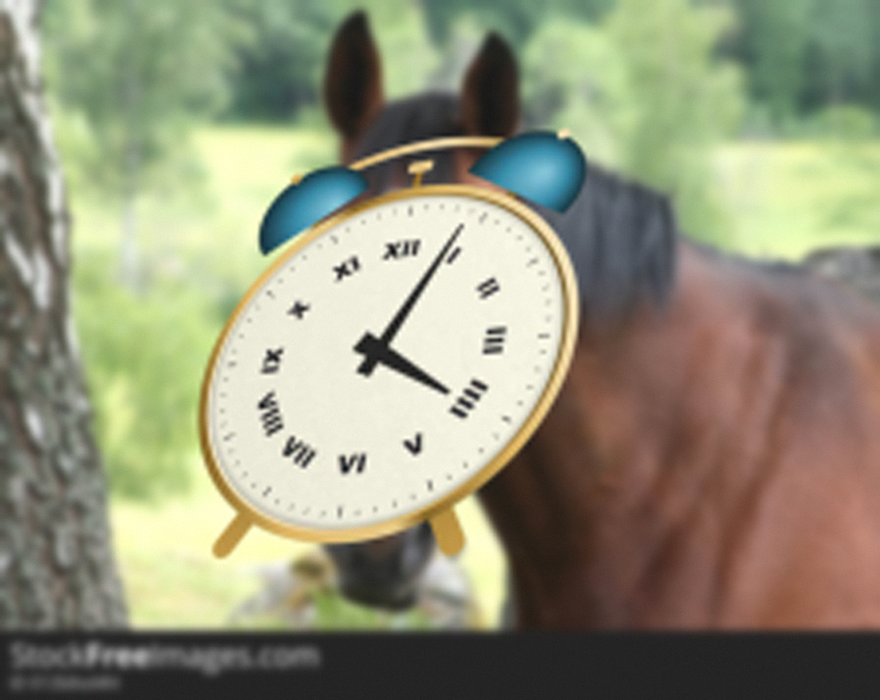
4:04
